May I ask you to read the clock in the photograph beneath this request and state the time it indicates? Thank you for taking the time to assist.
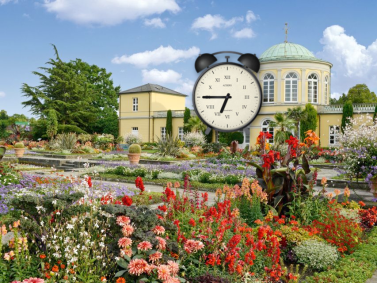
6:45
